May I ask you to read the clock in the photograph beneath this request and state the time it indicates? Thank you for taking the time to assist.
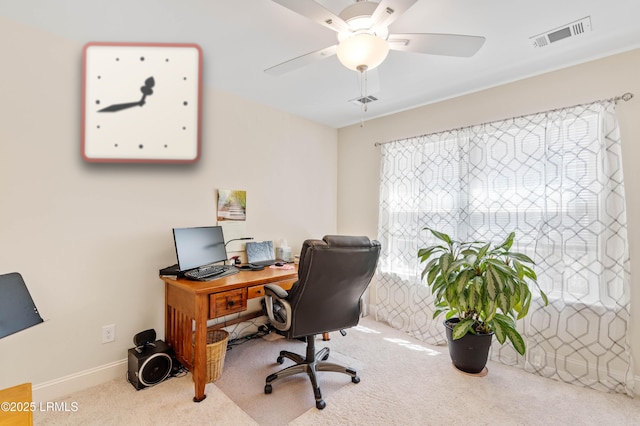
12:43
